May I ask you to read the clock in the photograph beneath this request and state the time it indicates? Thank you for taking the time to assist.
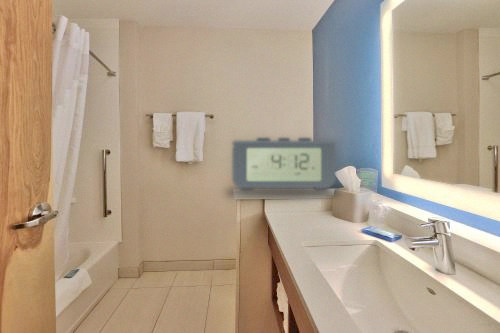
4:12
